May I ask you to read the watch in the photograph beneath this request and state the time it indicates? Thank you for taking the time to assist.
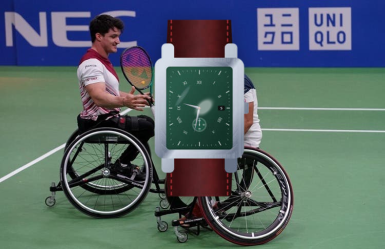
9:32
